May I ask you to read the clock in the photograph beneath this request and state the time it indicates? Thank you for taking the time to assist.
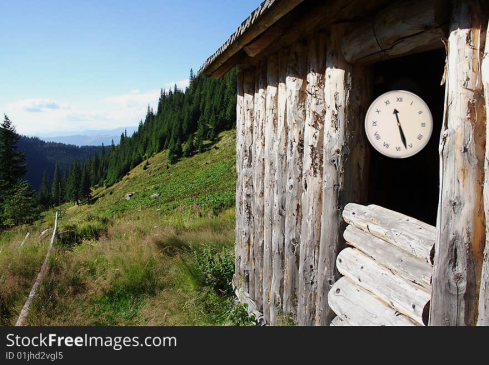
11:27
